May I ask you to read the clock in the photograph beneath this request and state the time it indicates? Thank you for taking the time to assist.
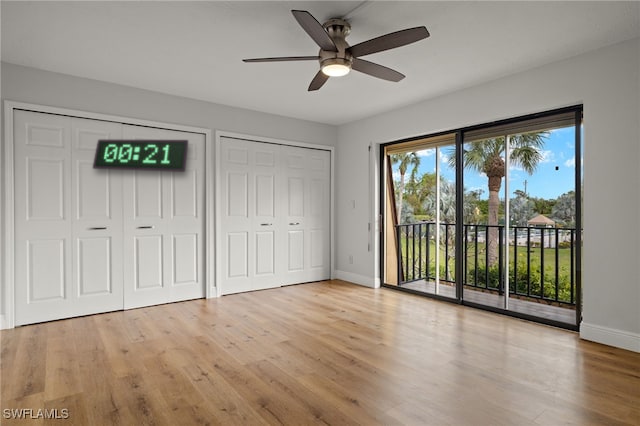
0:21
